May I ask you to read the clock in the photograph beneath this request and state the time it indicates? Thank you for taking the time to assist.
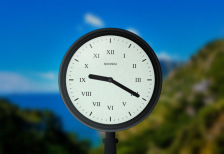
9:20
